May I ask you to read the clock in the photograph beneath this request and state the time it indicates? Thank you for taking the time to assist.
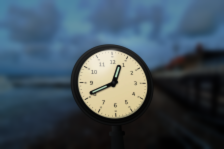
12:41
